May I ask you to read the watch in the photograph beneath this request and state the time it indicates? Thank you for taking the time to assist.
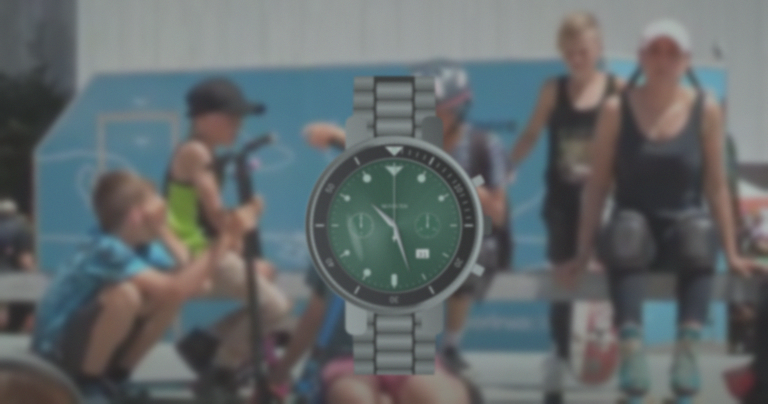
10:27
